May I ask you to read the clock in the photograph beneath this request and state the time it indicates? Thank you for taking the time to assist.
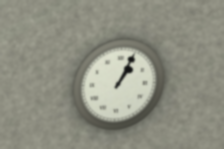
1:04
